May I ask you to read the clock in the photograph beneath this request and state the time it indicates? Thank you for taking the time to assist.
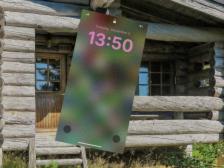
13:50
